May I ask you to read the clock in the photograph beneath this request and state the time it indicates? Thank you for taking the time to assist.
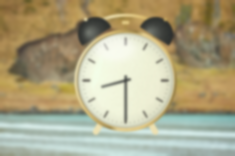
8:30
